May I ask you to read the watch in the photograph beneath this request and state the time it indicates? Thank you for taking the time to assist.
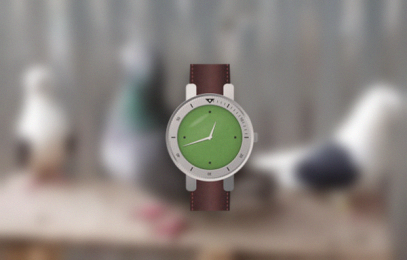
12:42
